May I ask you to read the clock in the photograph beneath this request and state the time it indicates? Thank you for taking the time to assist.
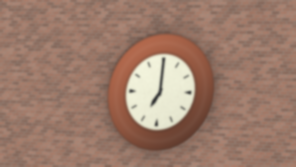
7:00
